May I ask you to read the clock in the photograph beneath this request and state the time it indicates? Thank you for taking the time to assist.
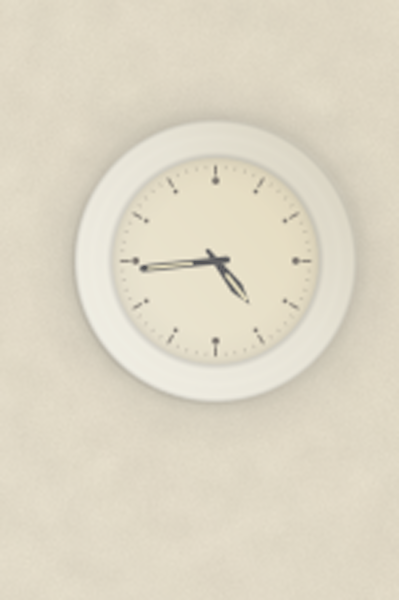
4:44
